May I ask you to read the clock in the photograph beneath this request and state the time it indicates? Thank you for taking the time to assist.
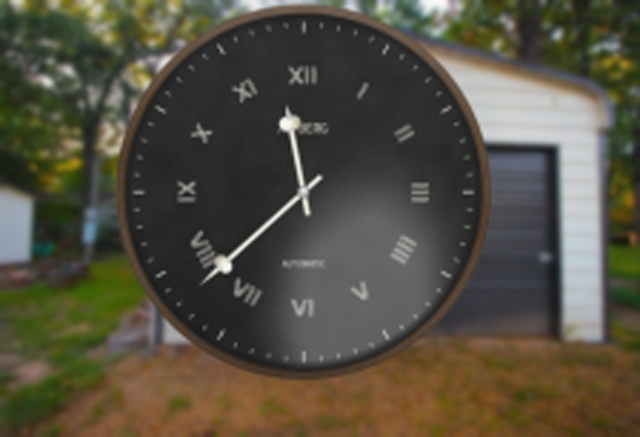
11:38
